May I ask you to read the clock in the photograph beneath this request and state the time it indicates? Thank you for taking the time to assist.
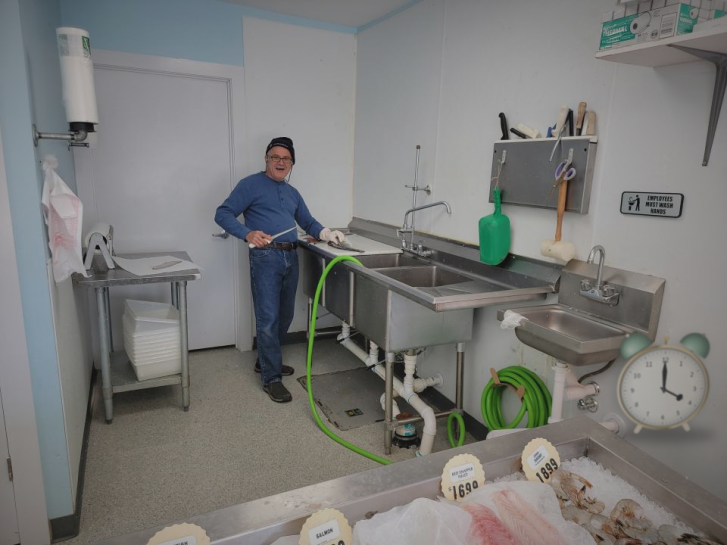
4:00
